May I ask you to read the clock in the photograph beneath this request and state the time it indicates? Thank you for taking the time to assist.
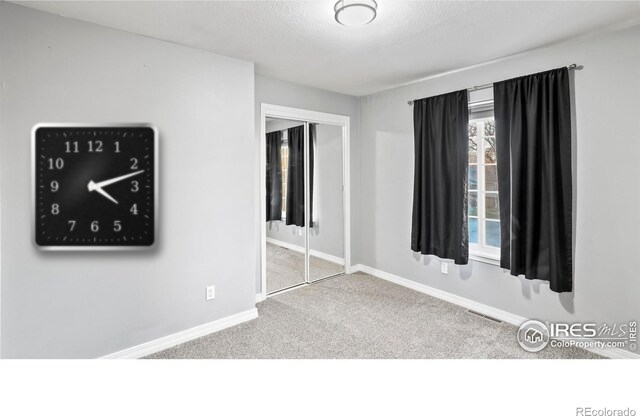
4:12
